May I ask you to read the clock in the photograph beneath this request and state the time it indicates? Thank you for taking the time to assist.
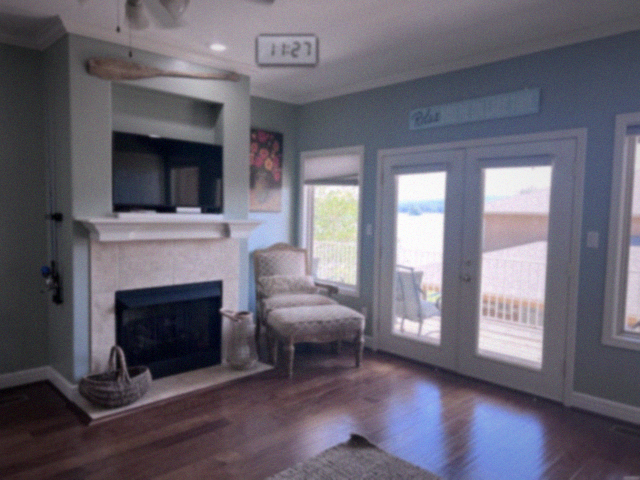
11:27
